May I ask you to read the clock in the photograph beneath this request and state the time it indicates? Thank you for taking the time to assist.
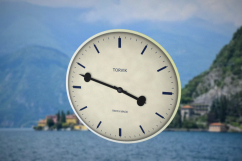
3:48
